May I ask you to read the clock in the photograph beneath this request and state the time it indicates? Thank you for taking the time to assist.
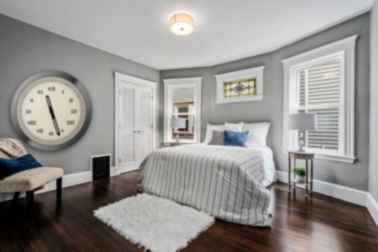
11:27
